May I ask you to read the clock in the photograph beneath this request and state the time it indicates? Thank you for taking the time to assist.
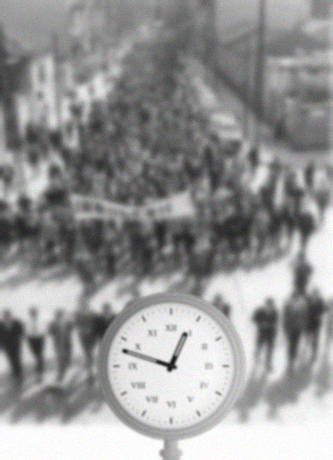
12:48
